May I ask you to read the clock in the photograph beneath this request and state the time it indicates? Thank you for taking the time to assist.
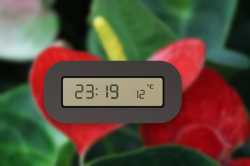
23:19
